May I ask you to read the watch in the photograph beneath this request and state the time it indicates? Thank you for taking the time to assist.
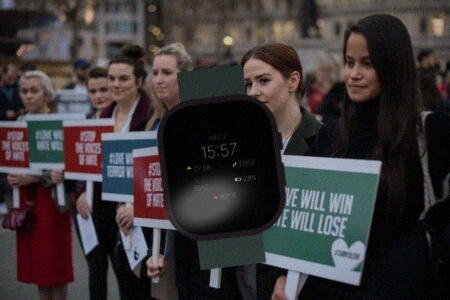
15:57
